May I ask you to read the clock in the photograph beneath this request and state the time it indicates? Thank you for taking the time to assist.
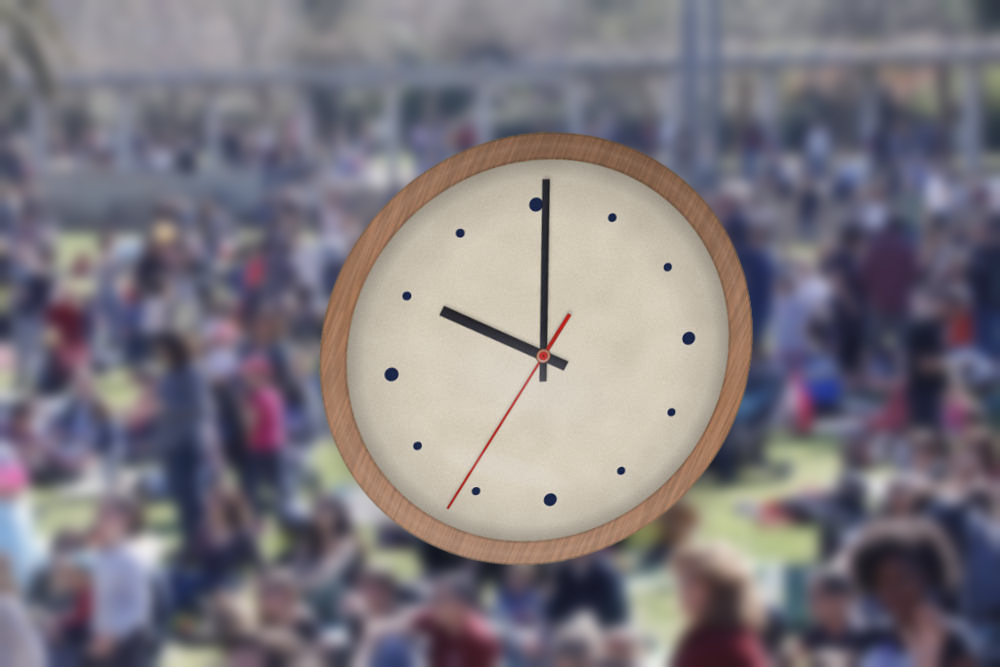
10:00:36
